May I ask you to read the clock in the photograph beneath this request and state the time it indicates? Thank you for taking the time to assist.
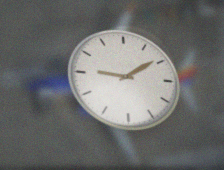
9:09
